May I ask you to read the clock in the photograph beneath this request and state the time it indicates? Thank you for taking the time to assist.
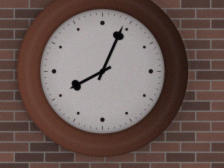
8:04
